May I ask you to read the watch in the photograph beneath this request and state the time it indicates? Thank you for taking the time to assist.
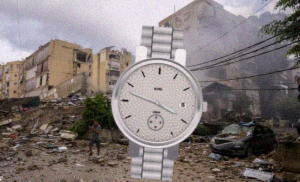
3:48
